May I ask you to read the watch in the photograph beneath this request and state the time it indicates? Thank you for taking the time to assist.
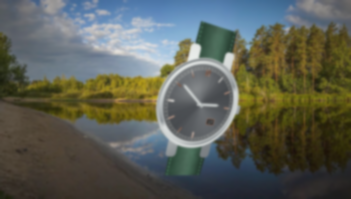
2:51
